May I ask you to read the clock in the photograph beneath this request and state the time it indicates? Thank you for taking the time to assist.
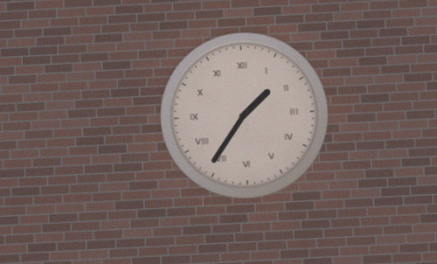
1:36
